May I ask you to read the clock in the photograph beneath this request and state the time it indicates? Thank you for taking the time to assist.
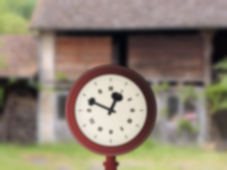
12:49
